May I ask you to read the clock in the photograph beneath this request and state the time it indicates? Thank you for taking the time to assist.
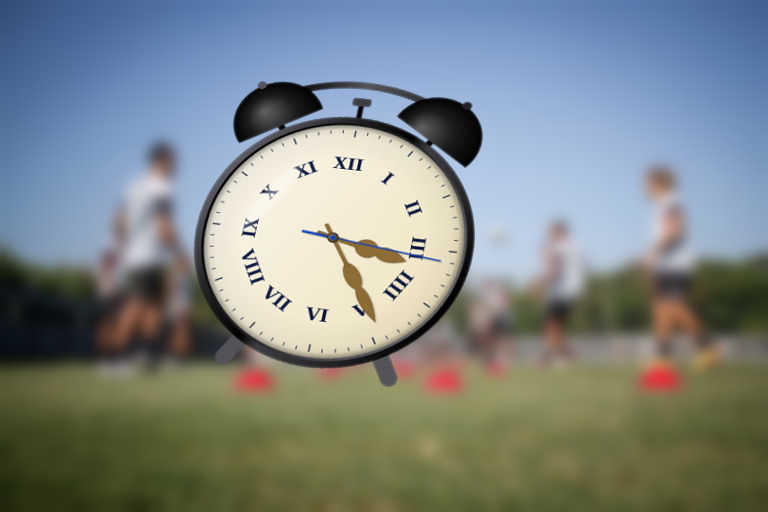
3:24:16
